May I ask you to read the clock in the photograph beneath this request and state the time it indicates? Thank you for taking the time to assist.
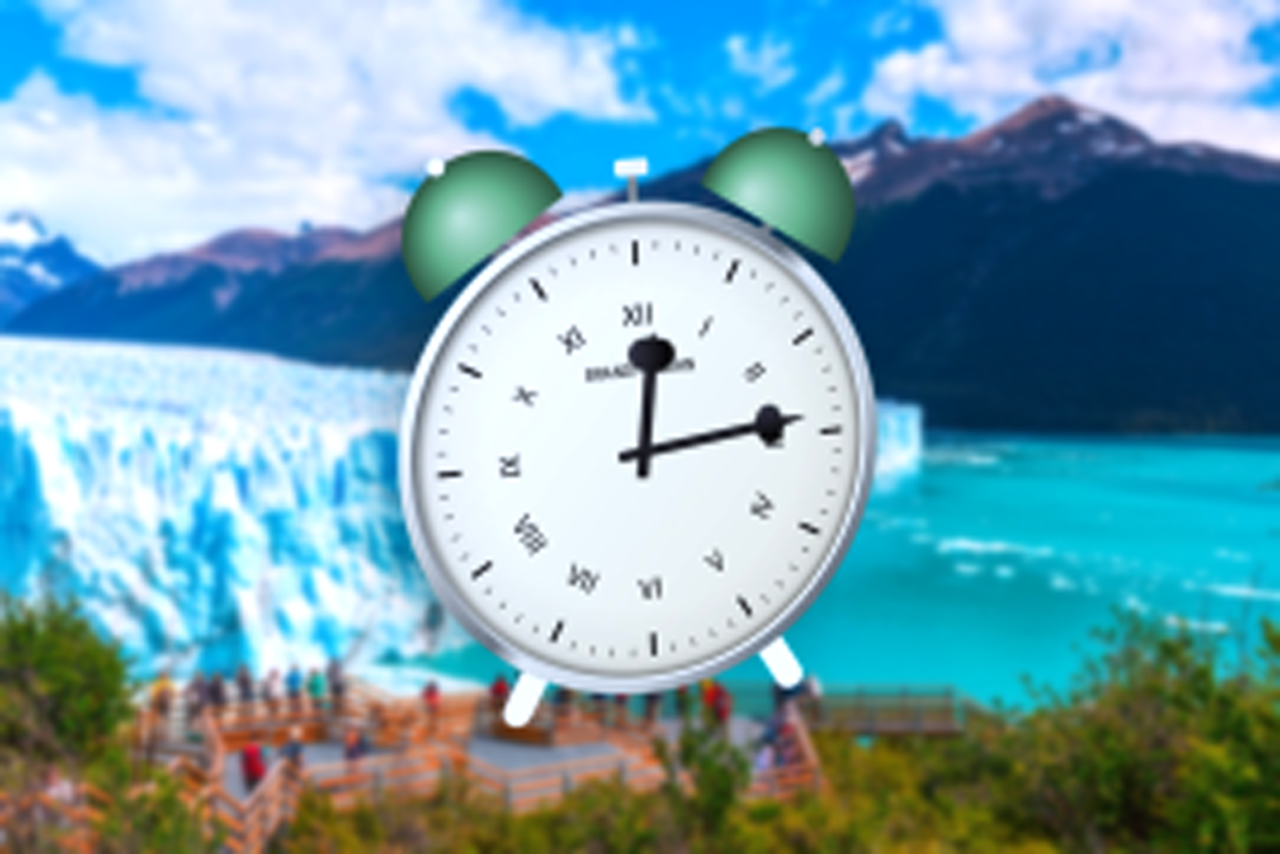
12:14
